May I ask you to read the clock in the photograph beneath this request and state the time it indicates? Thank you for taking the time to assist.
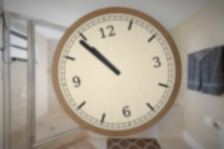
10:54
